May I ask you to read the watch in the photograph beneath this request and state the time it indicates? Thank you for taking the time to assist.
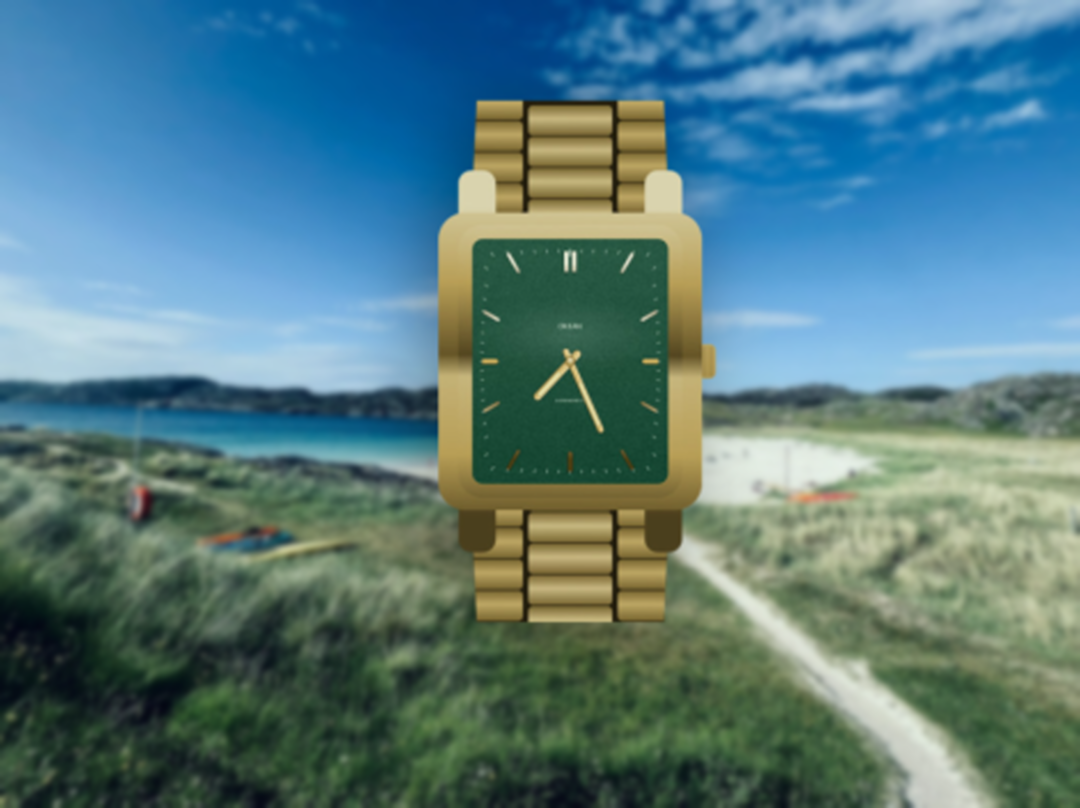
7:26
